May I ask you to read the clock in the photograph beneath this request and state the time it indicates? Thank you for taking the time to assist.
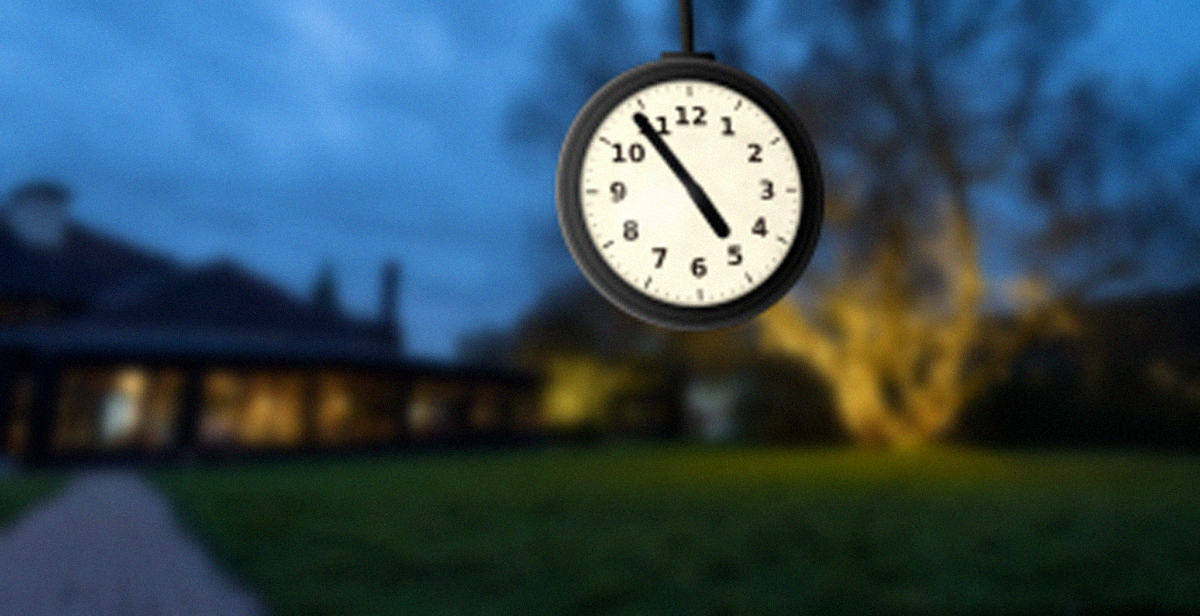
4:54
